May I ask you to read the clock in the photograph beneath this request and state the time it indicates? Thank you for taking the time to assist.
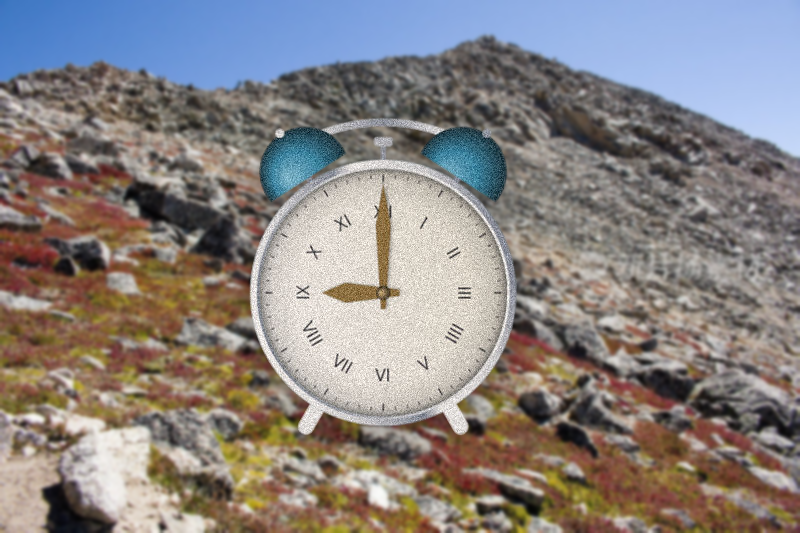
9:00
